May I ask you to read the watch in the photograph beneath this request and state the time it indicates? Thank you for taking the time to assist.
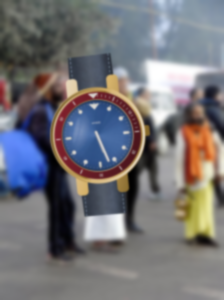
5:27
